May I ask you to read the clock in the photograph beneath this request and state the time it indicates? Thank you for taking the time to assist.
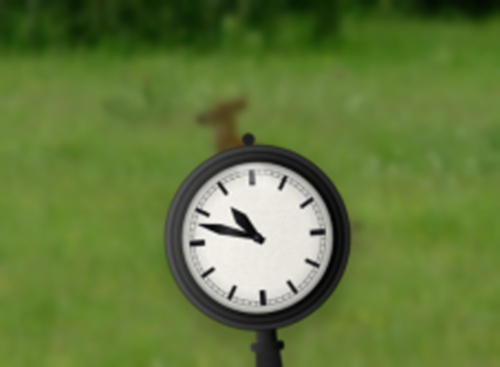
10:48
